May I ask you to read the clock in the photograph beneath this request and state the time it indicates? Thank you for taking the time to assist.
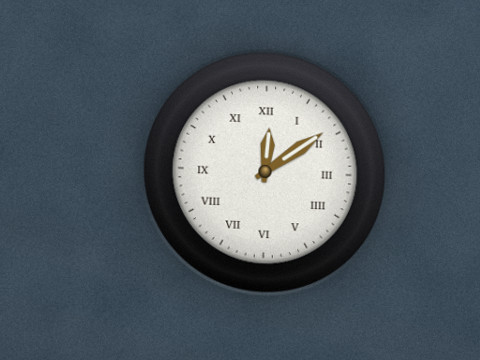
12:09
